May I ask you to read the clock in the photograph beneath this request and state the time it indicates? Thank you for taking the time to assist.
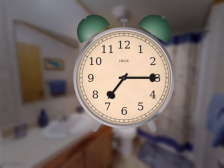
7:15
